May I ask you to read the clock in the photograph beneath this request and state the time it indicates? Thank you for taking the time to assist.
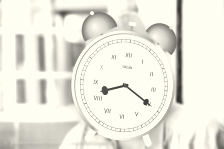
8:20
